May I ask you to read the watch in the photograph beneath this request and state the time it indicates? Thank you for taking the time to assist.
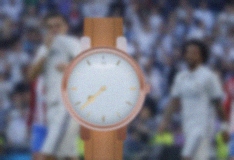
7:38
